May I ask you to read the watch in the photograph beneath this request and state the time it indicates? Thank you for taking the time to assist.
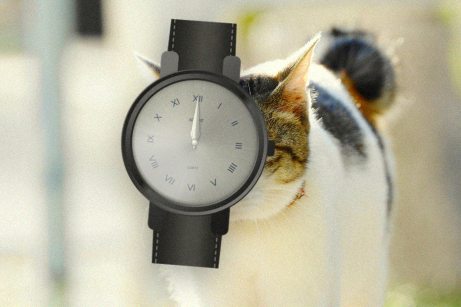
12:00
